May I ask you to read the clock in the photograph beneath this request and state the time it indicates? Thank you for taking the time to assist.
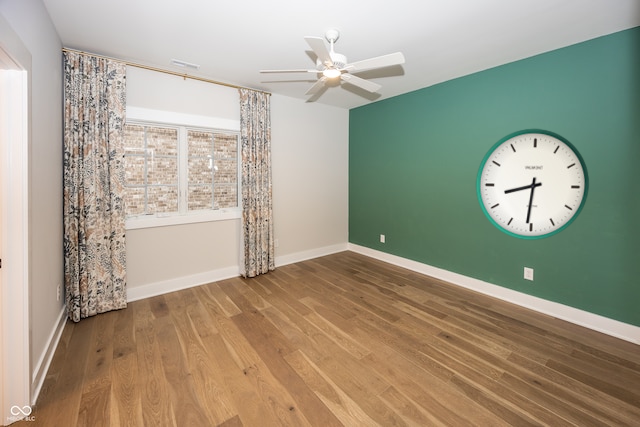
8:31
